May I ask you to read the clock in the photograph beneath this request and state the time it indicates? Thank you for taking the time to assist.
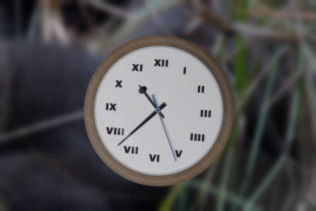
10:37:26
